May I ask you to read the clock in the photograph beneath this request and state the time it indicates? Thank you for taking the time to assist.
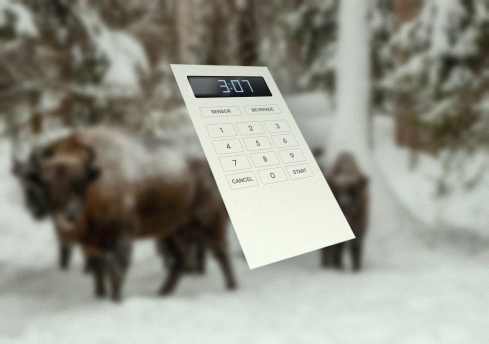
3:07
